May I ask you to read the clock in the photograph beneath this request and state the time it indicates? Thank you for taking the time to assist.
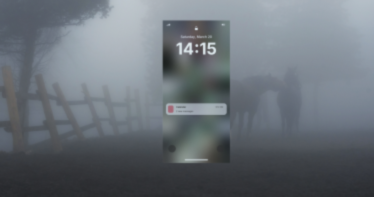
14:15
